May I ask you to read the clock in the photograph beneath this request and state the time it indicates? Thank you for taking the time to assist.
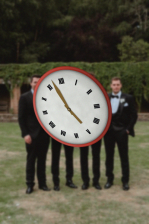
4:57
